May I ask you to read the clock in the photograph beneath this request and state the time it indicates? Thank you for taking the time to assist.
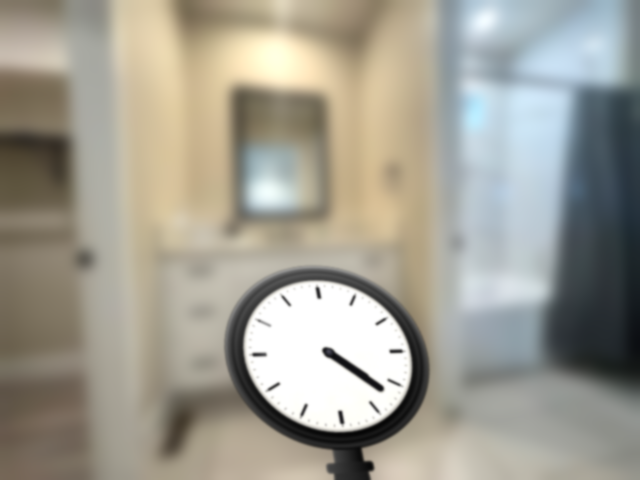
4:22
